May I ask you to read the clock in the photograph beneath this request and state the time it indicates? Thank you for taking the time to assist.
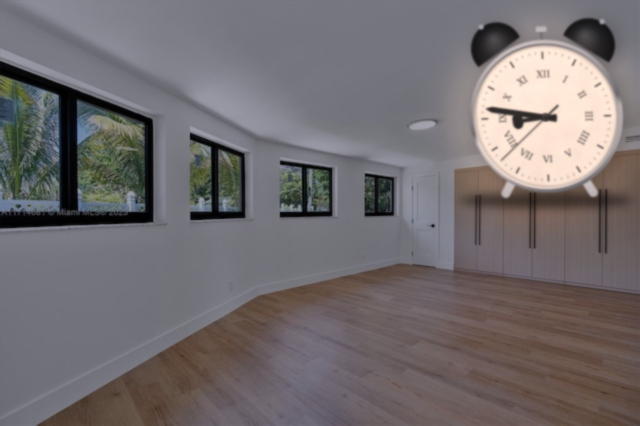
8:46:38
